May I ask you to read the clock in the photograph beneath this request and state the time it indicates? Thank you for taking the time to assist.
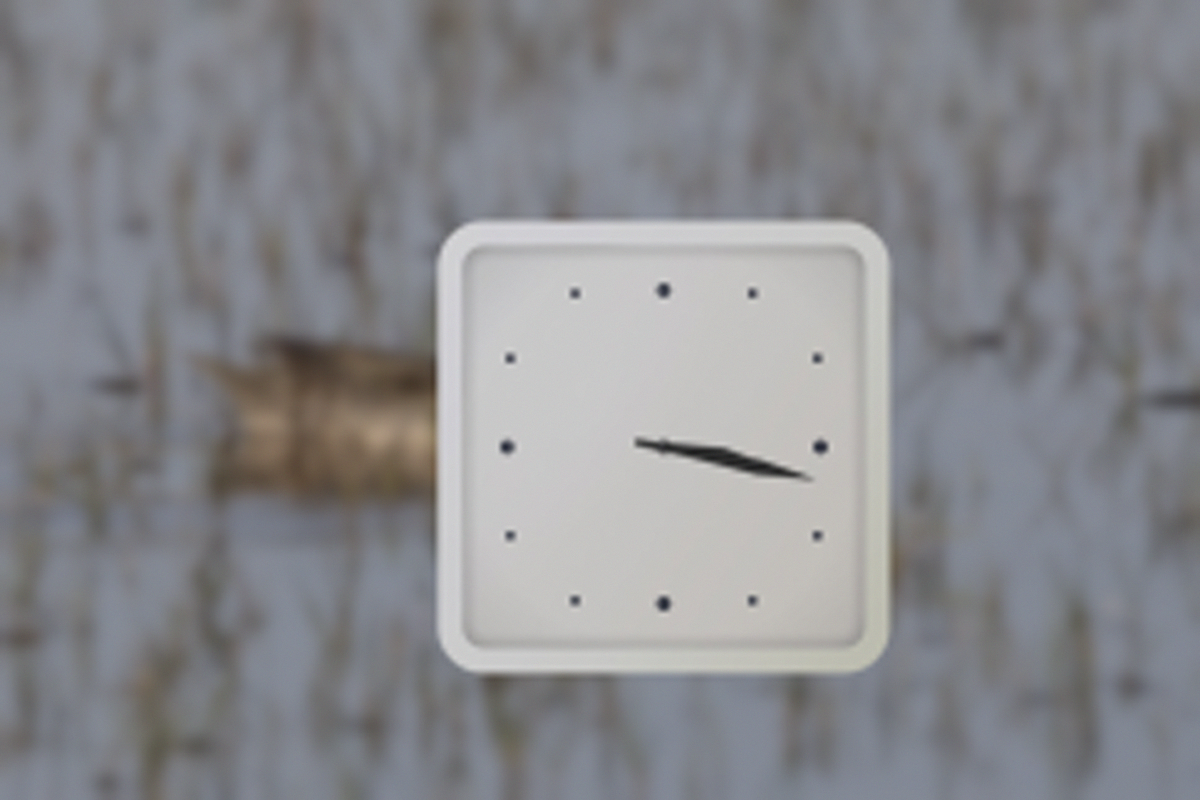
3:17
